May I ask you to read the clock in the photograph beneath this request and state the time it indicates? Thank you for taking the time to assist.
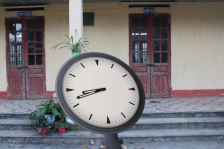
8:42
